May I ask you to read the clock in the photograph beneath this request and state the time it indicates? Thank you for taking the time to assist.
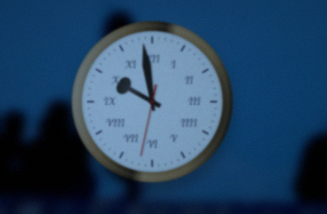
9:58:32
